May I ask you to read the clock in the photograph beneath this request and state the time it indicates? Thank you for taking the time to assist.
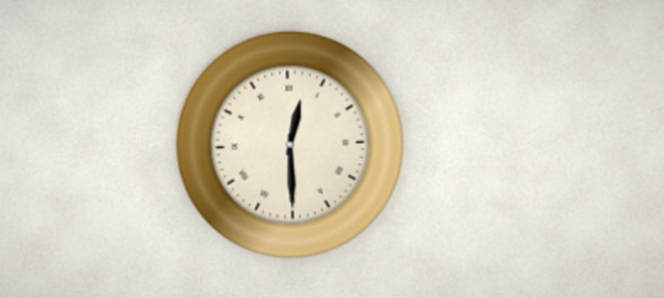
12:30
